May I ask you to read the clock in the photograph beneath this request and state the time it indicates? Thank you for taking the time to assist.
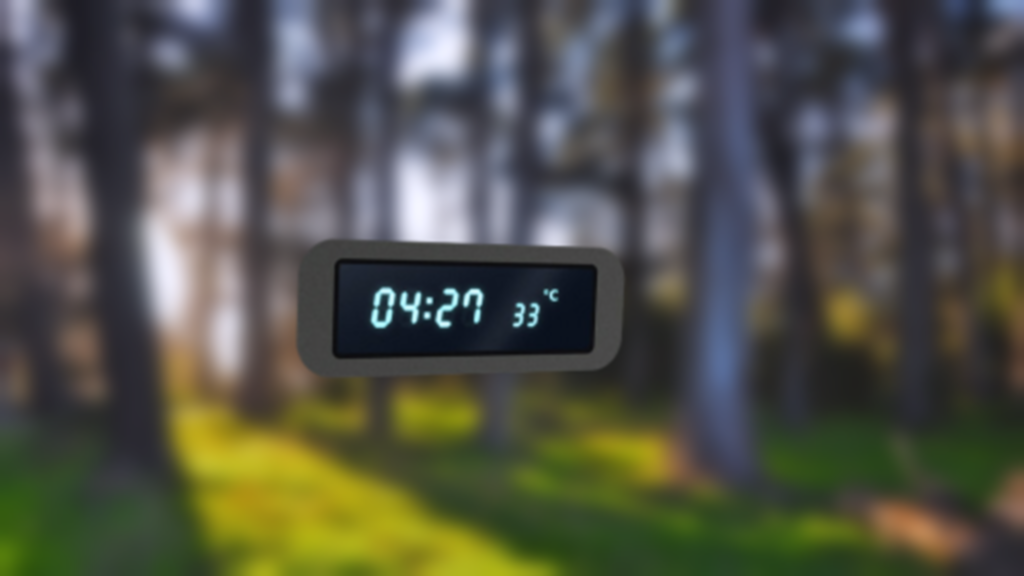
4:27
